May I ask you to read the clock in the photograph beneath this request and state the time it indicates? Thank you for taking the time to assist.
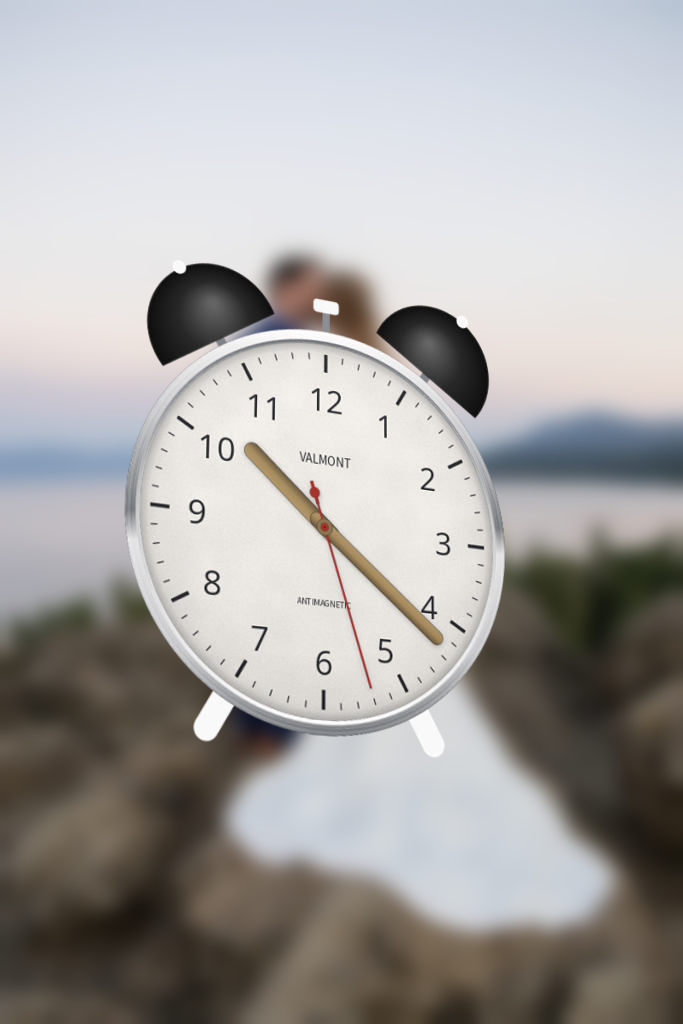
10:21:27
